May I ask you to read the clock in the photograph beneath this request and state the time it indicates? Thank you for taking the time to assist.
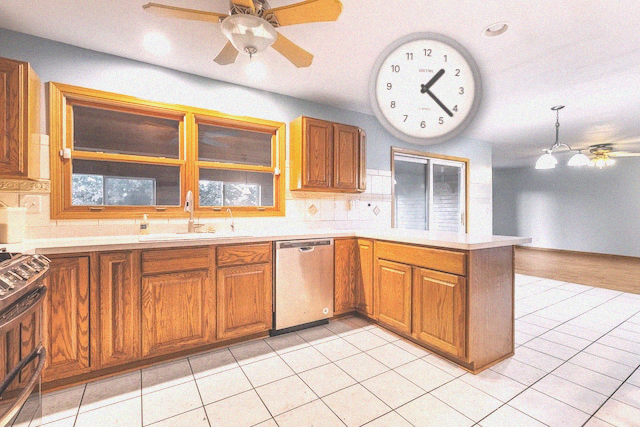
1:22
